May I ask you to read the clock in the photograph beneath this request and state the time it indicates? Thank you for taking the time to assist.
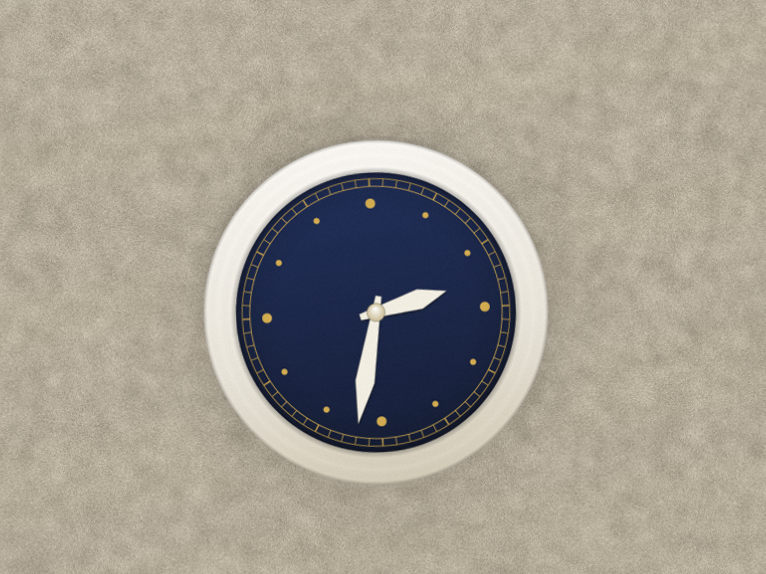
2:32
